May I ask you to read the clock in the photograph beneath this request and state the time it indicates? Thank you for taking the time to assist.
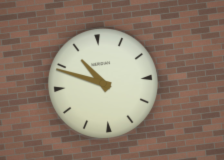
10:49
